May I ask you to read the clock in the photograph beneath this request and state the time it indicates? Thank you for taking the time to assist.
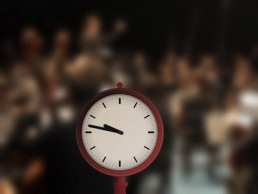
9:47
